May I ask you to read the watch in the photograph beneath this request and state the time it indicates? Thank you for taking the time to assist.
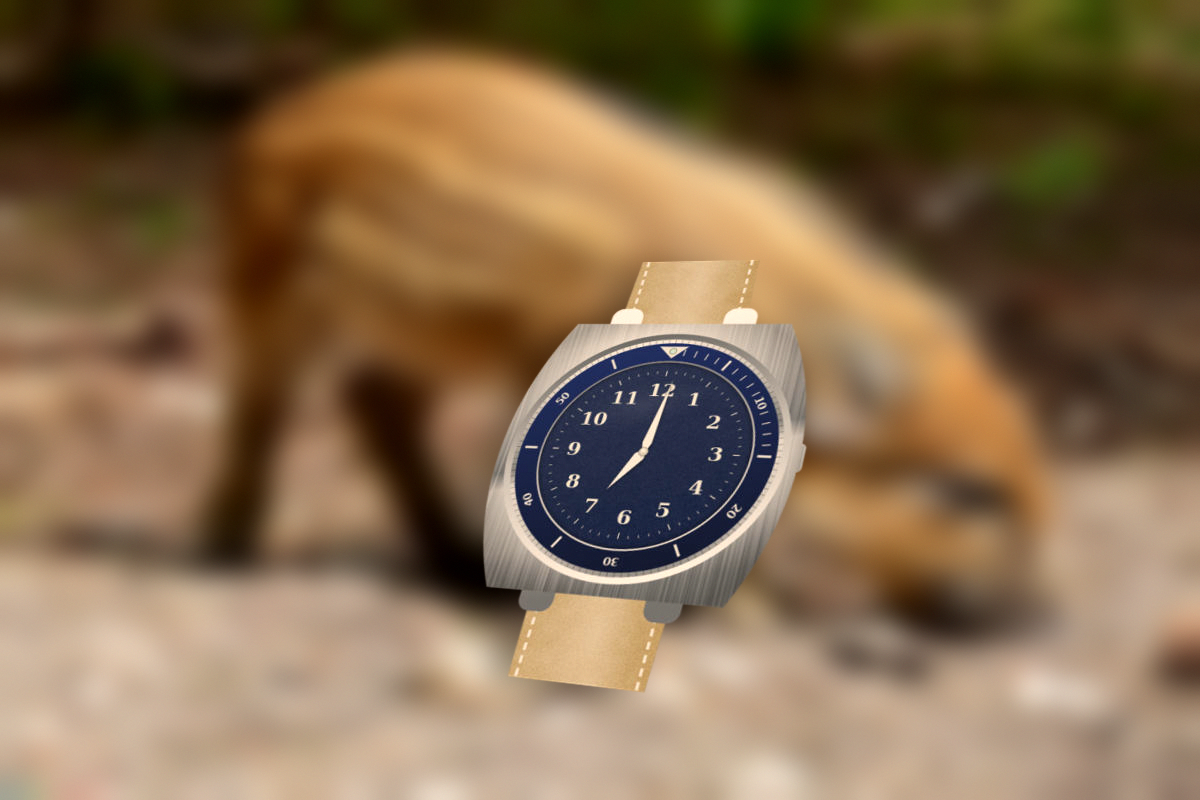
7:01
